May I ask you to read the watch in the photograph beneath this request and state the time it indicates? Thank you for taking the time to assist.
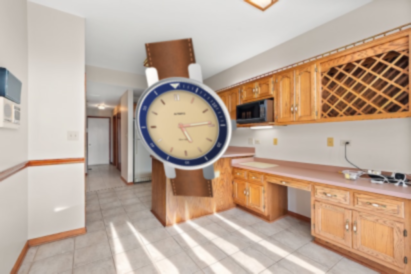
5:14
